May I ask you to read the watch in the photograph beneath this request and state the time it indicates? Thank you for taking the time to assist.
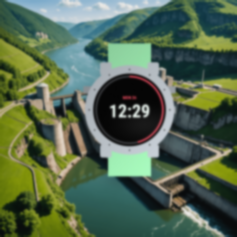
12:29
